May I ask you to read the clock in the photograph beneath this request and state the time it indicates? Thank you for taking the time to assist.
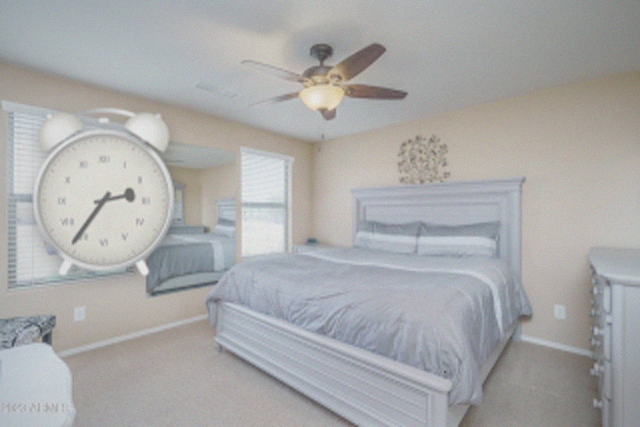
2:36
